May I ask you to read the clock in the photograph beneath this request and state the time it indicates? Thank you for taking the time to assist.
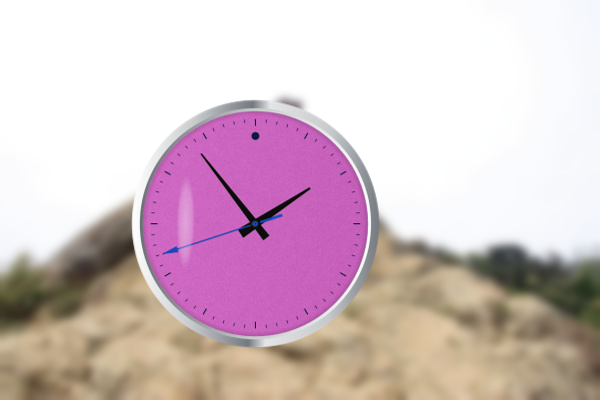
1:53:42
